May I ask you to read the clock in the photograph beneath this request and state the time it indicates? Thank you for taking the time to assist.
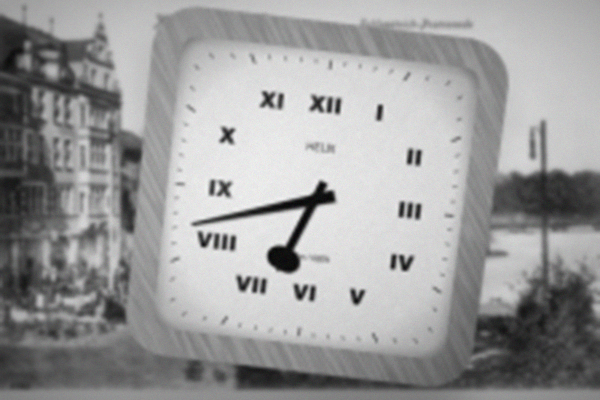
6:42
